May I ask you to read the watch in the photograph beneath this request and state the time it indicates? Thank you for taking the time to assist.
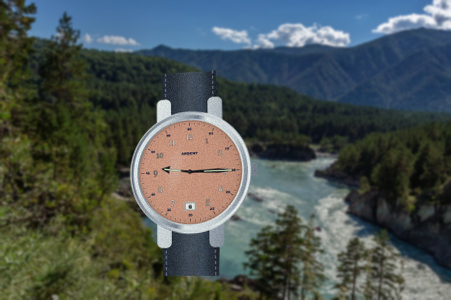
9:15
